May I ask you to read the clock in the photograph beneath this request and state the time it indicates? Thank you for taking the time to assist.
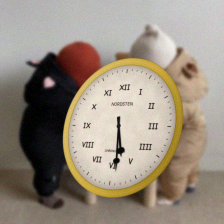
5:29
